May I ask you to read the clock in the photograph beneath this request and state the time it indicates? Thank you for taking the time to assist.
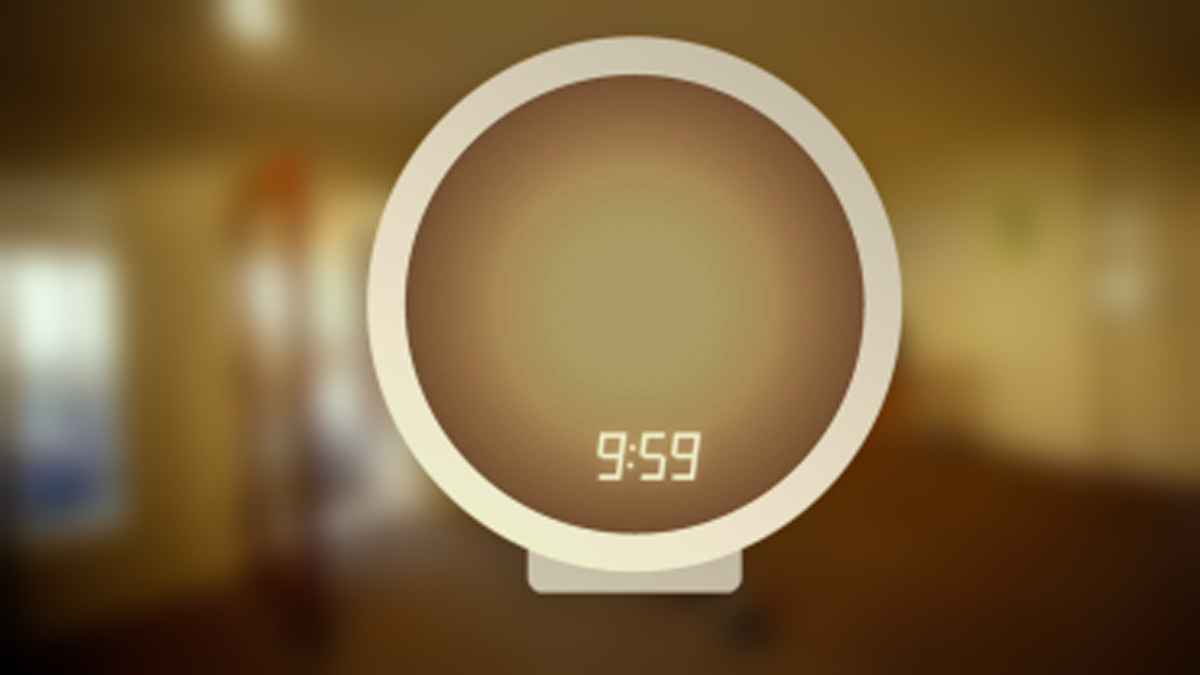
9:59
